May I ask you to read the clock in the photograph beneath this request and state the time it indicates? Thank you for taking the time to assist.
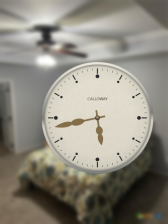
5:43
